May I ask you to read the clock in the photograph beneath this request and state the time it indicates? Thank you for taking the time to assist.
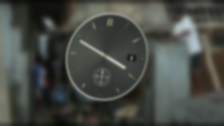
3:49
